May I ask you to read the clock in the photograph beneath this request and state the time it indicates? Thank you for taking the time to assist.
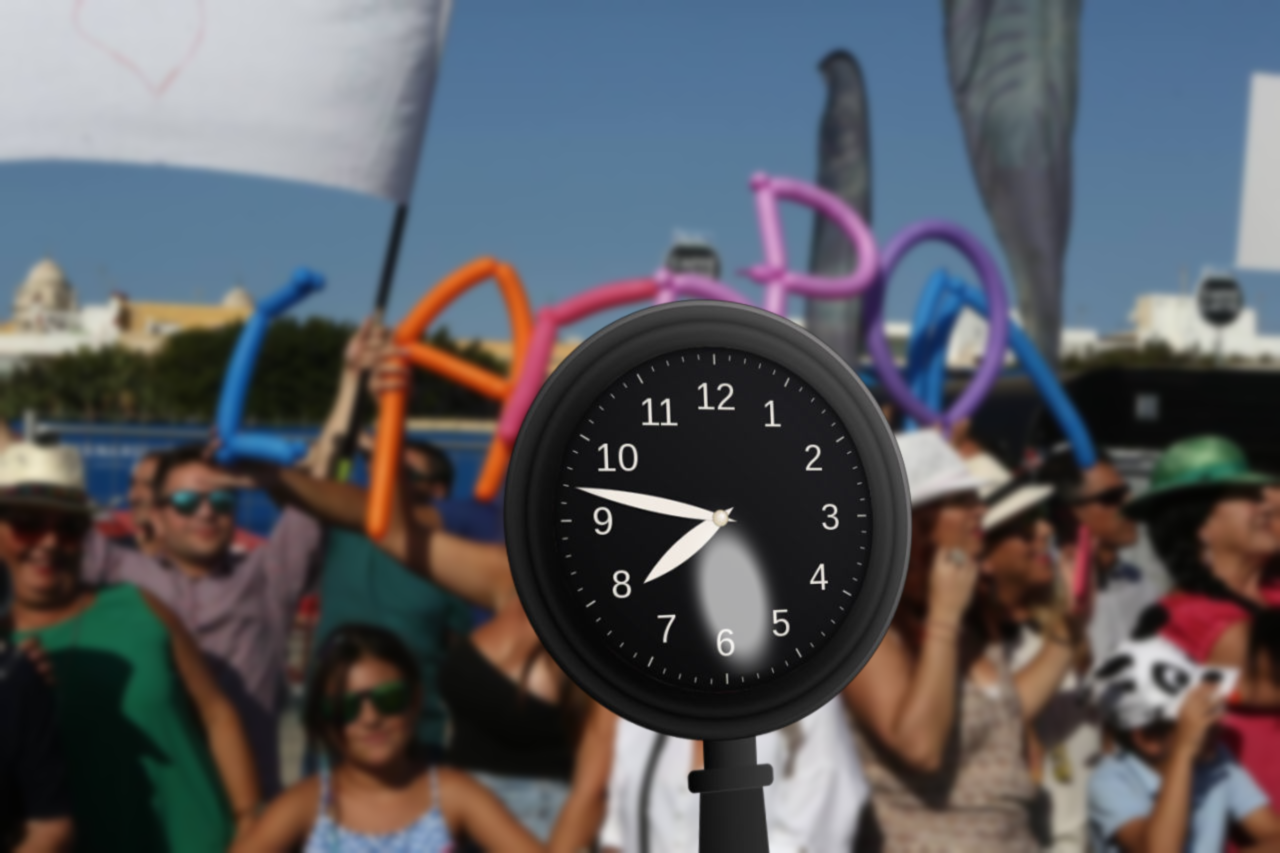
7:47
